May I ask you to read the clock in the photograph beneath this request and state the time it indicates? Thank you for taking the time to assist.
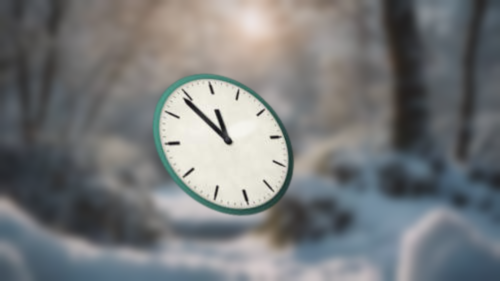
11:54
